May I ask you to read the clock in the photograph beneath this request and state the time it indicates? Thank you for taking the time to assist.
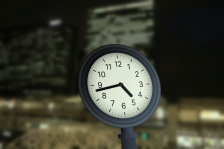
4:43
